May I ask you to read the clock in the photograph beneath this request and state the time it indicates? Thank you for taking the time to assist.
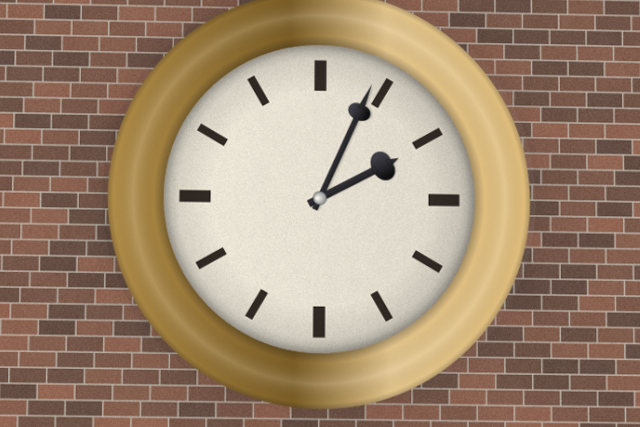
2:04
